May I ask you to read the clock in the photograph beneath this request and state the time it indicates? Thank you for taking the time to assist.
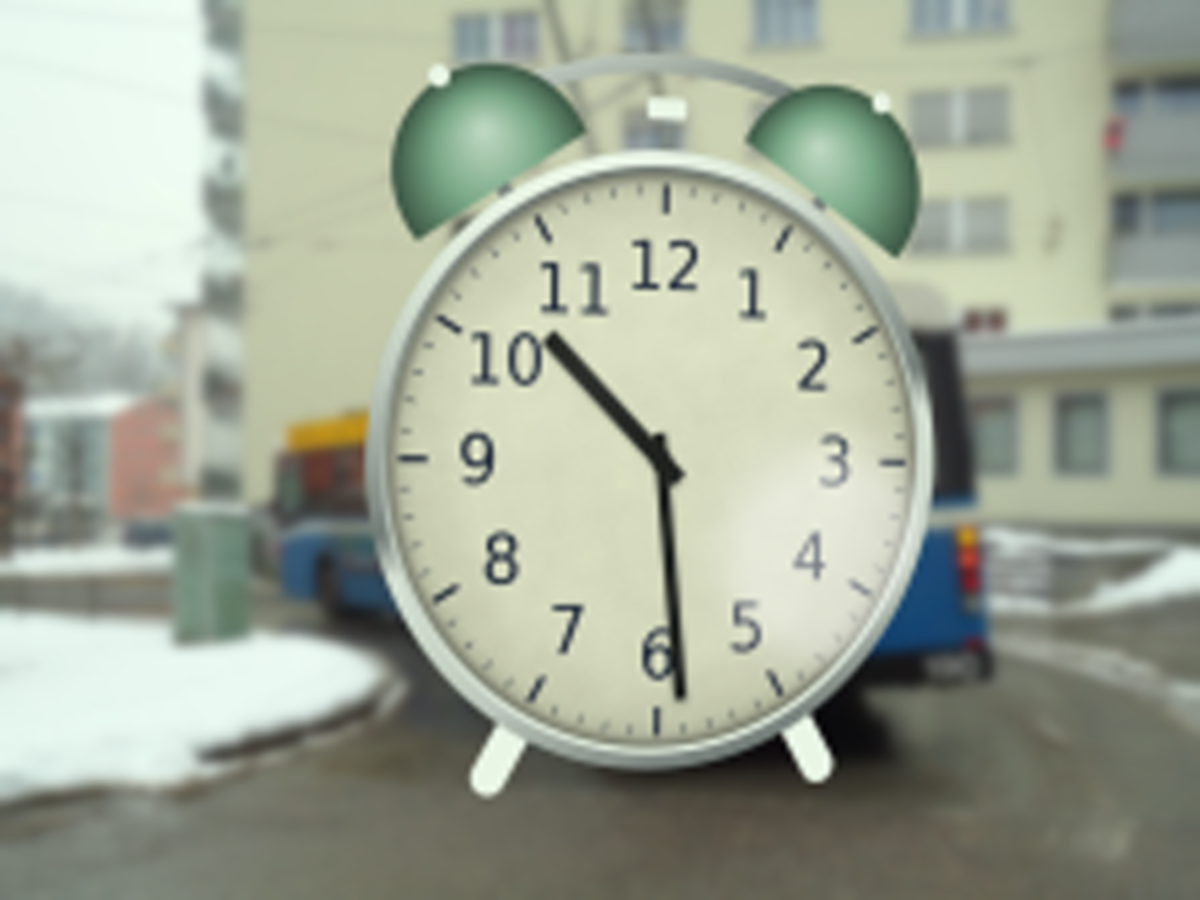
10:29
